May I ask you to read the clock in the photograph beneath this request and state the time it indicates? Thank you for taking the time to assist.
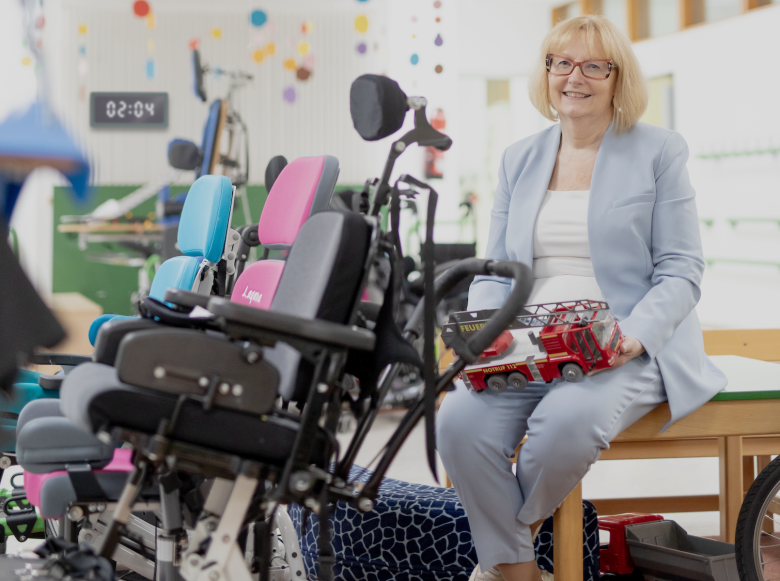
2:04
